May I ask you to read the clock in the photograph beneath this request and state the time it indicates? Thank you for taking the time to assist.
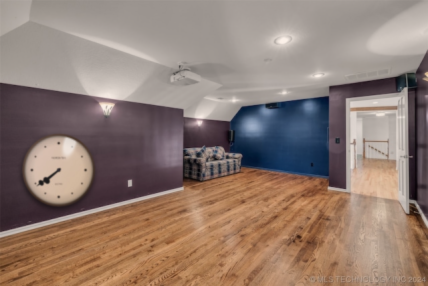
7:39
